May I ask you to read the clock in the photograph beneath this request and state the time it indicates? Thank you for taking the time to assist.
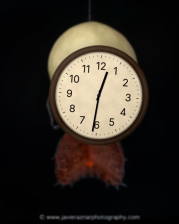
12:31
